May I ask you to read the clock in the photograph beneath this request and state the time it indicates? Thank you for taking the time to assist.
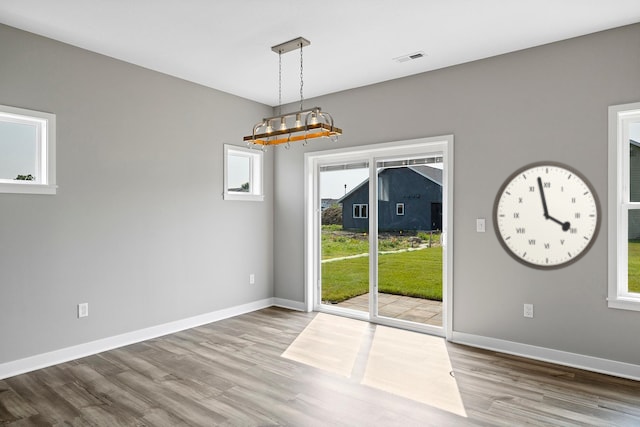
3:58
